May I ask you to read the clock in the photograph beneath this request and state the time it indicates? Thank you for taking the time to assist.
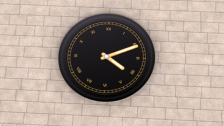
4:11
